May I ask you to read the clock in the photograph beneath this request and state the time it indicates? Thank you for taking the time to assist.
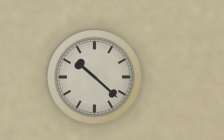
10:22
